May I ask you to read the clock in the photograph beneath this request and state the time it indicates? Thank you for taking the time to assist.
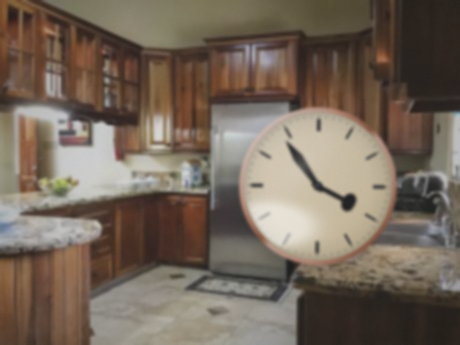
3:54
